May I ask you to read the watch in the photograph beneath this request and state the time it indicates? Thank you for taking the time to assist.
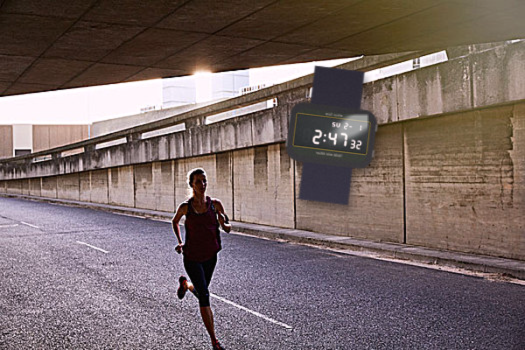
2:47
